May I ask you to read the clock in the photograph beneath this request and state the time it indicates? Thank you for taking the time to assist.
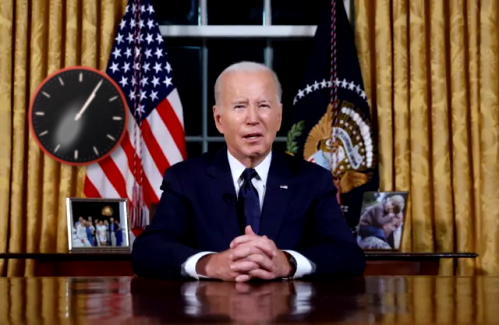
1:05
